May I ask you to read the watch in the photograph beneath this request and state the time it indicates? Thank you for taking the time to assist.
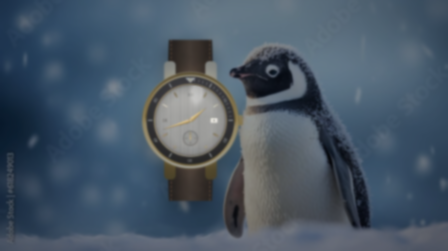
1:42
